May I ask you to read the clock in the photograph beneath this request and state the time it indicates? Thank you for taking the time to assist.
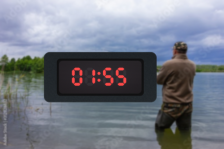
1:55
